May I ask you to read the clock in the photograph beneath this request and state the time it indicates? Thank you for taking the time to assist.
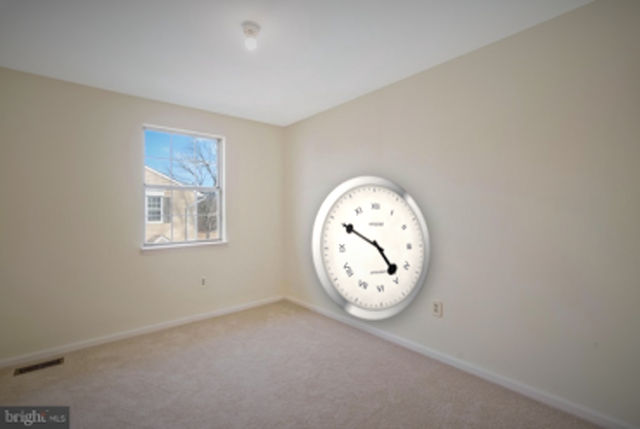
4:50
